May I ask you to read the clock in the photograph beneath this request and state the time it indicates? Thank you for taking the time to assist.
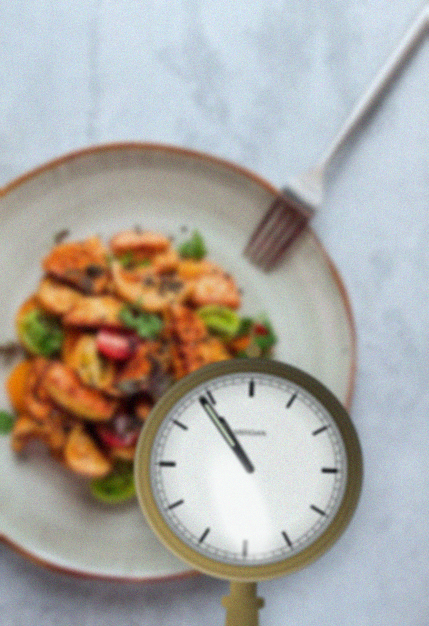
10:54
